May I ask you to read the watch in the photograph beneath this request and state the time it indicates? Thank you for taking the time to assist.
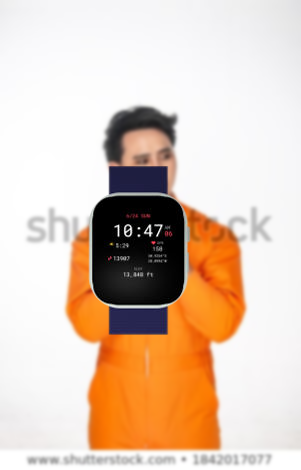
10:47
